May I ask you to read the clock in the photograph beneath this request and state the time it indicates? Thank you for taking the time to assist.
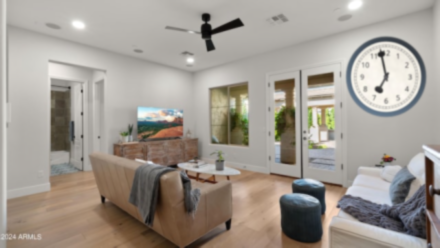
6:58
